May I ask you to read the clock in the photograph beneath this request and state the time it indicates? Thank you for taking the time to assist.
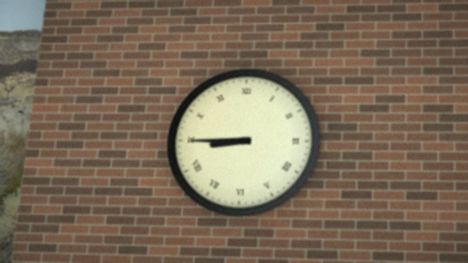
8:45
